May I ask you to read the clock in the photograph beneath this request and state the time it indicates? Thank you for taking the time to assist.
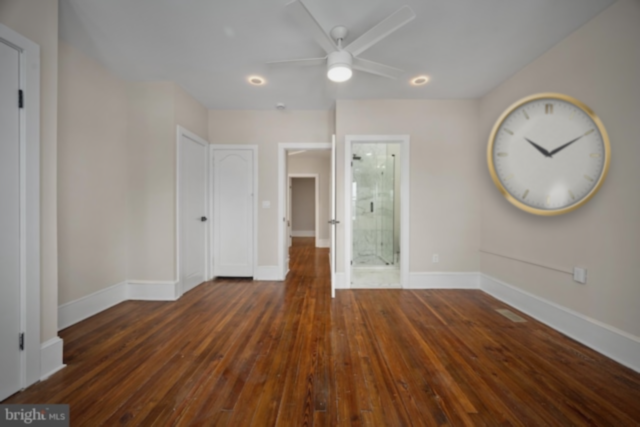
10:10
